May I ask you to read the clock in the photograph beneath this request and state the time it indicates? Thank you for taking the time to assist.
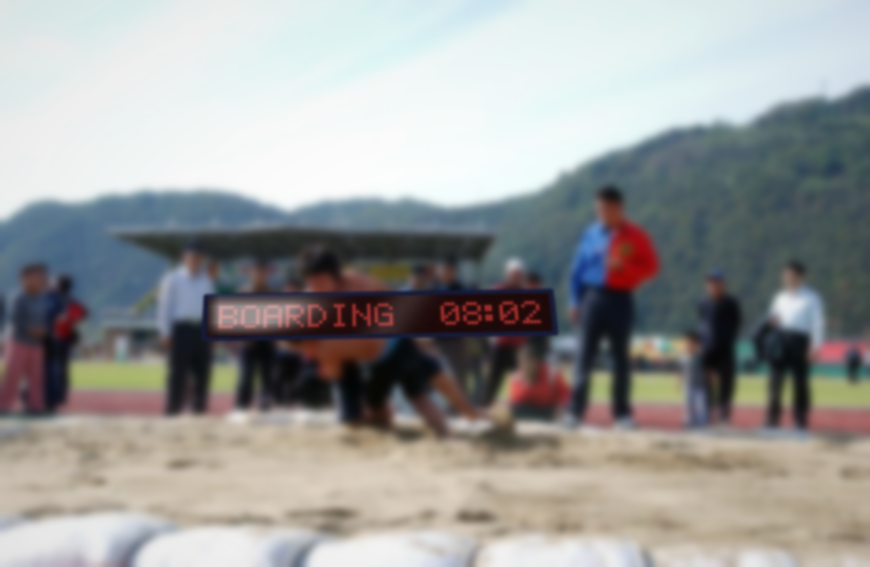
8:02
